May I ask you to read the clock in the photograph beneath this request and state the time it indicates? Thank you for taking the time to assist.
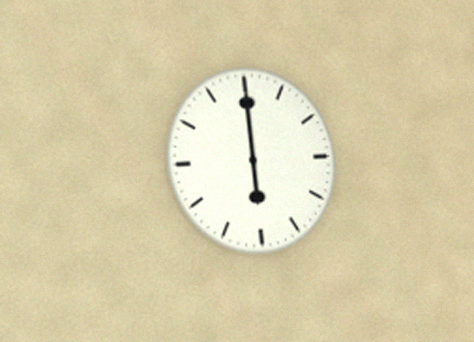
6:00
